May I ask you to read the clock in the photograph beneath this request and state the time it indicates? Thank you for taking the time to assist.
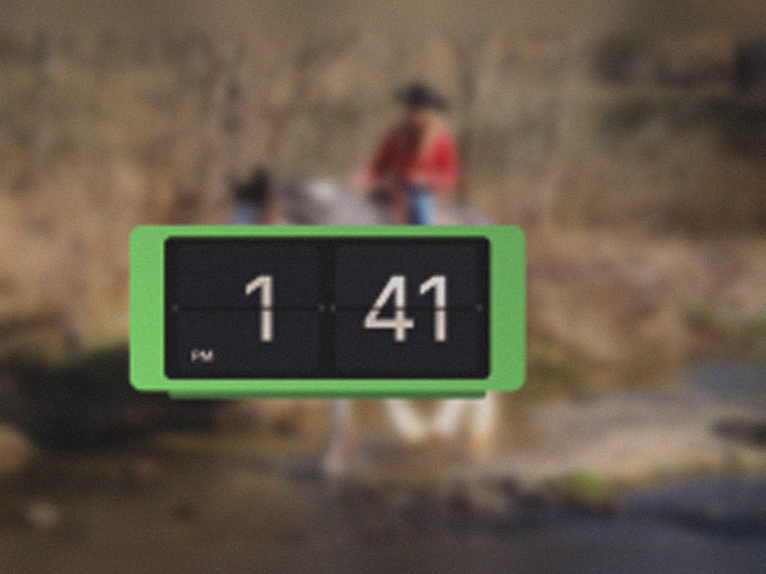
1:41
